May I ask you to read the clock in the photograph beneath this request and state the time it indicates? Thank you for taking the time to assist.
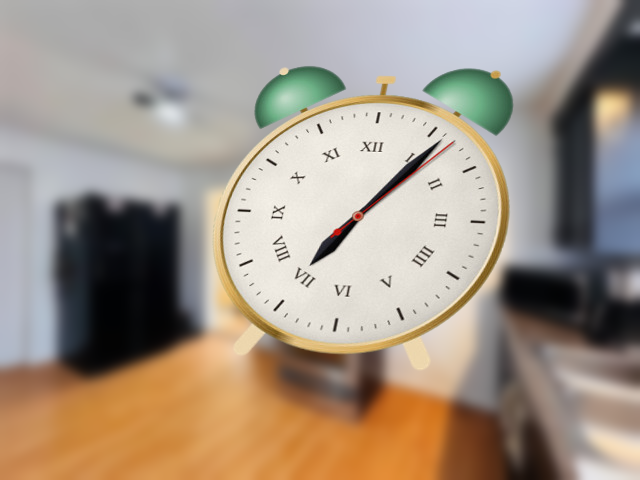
7:06:07
